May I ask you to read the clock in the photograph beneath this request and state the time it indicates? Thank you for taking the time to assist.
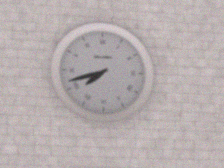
7:42
